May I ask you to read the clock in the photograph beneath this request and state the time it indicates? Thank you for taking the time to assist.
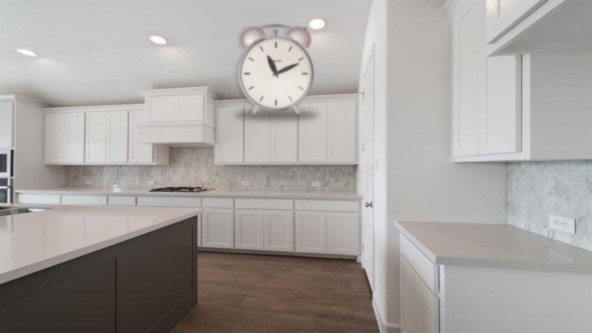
11:11
